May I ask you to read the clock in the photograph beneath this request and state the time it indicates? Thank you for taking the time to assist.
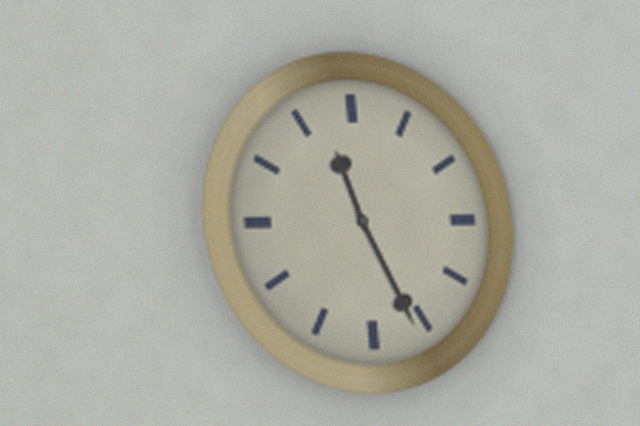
11:26
